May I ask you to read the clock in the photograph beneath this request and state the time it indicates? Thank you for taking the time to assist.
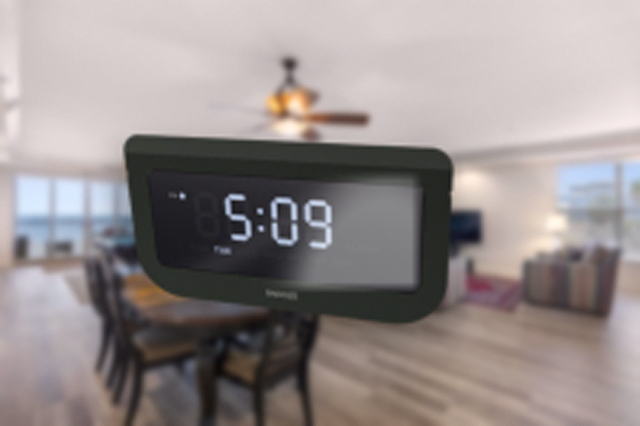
5:09
